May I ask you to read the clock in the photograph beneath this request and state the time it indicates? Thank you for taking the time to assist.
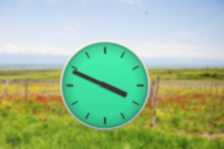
3:49
